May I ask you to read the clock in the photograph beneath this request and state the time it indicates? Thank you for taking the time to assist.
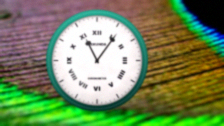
11:06
